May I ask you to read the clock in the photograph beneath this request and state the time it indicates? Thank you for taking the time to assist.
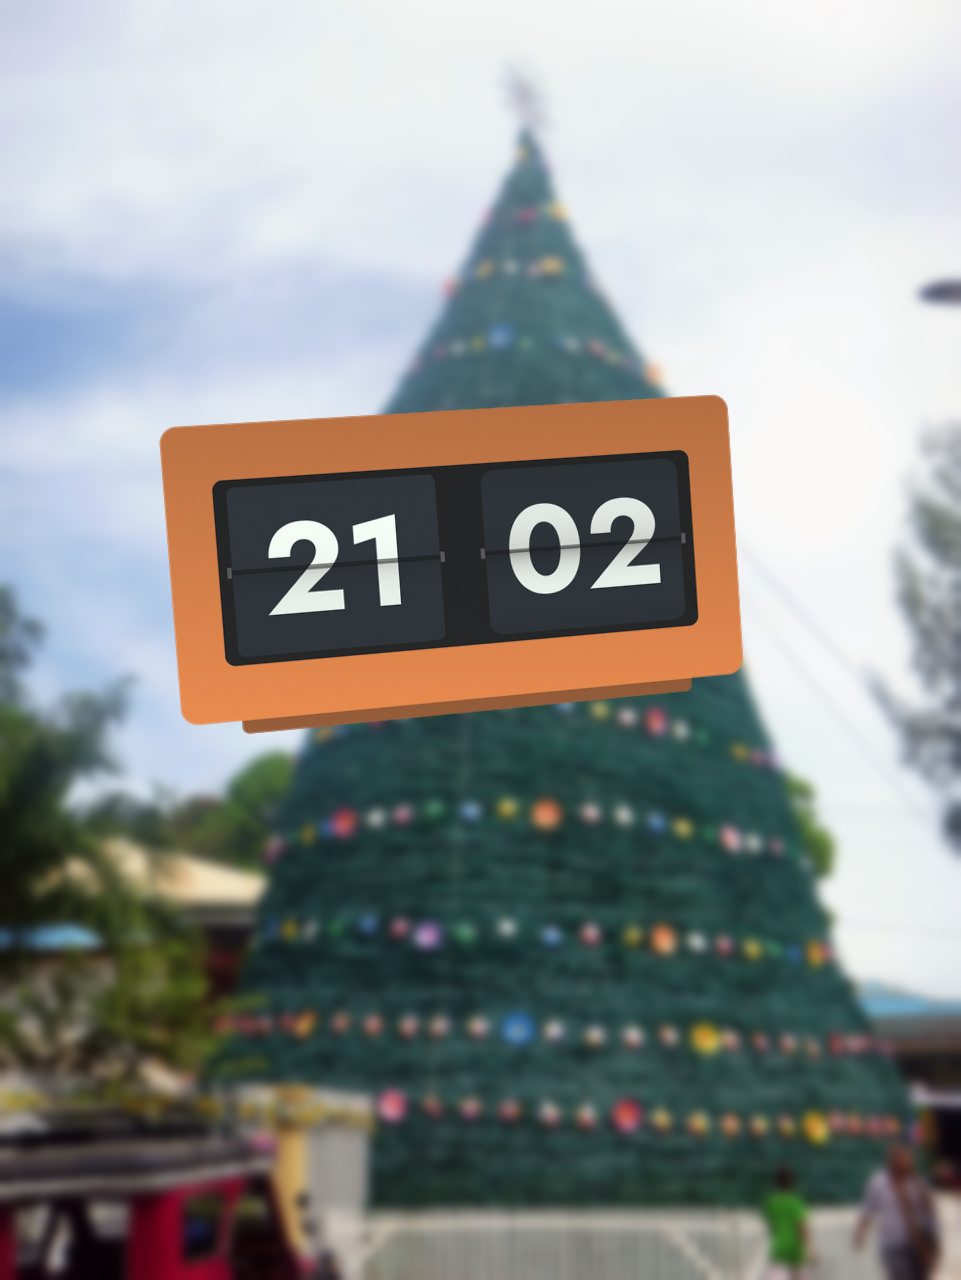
21:02
